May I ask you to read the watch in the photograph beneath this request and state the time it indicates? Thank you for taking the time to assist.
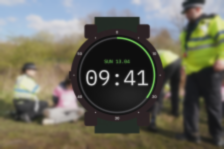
9:41
